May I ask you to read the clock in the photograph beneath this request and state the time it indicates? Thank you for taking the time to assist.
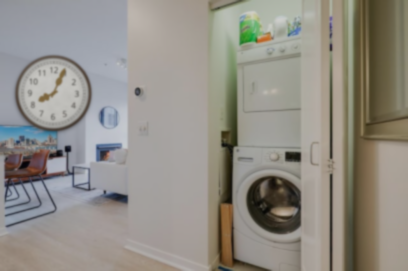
8:04
